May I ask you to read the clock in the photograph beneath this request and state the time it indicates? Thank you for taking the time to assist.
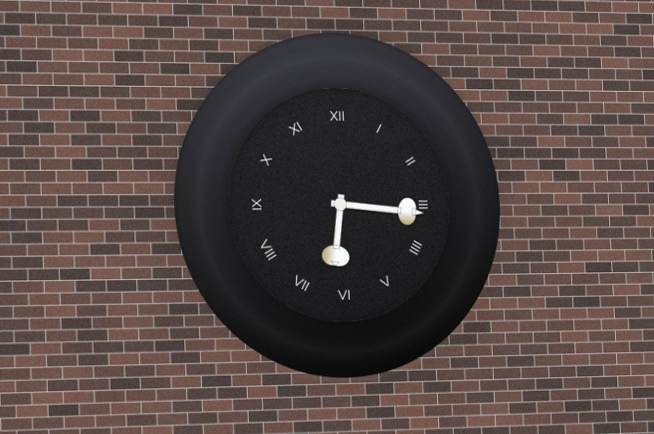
6:16
